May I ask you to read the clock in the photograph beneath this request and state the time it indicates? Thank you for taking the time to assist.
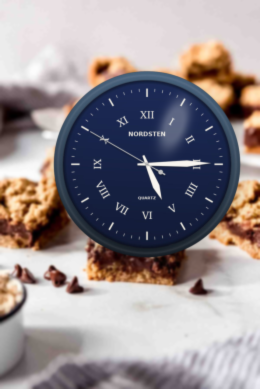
5:14:50
